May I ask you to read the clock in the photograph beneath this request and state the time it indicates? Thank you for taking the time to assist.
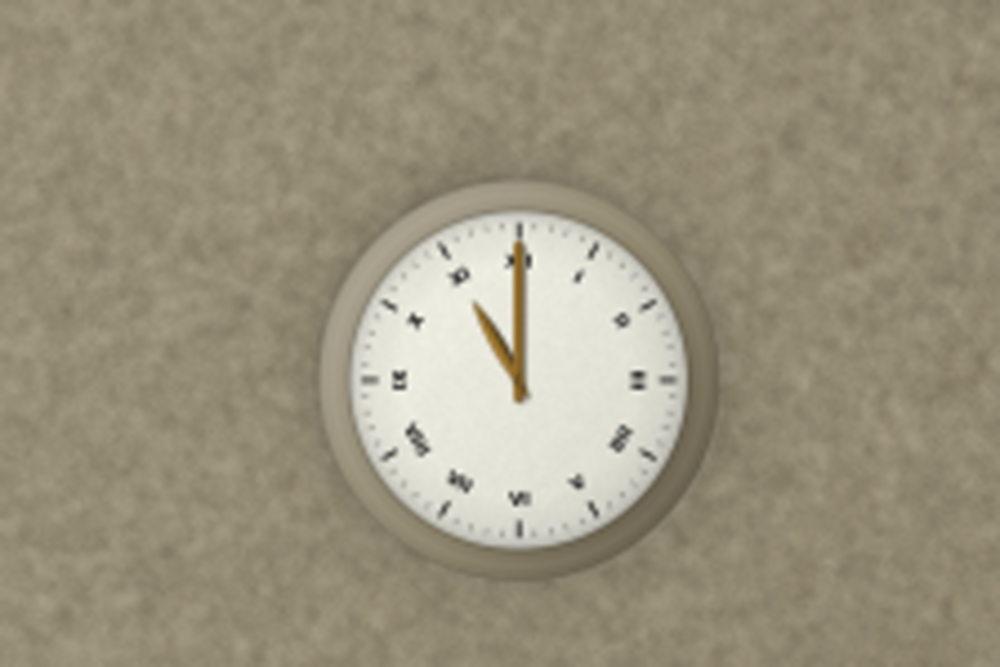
11:00
